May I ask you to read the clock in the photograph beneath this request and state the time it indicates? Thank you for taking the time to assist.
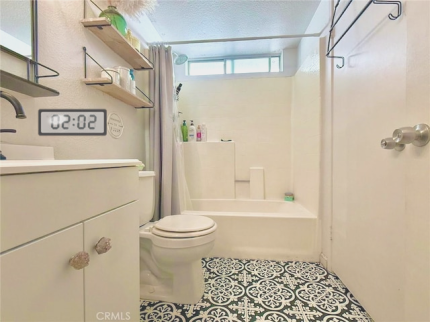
2:02
